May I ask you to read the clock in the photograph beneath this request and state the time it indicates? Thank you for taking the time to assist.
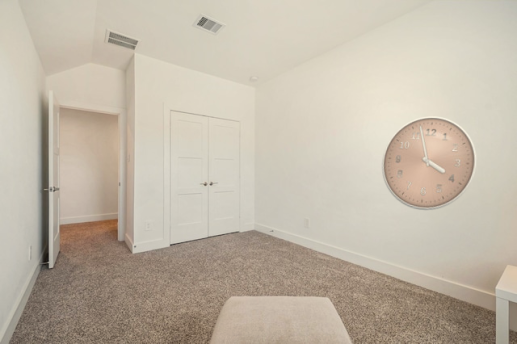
3:57
